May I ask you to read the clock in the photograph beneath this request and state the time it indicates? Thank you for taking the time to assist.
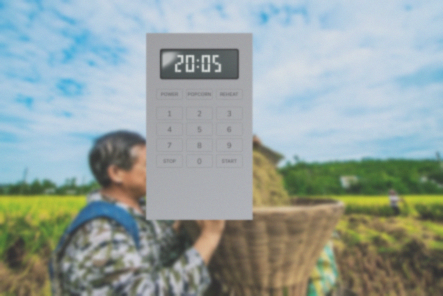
20:05
